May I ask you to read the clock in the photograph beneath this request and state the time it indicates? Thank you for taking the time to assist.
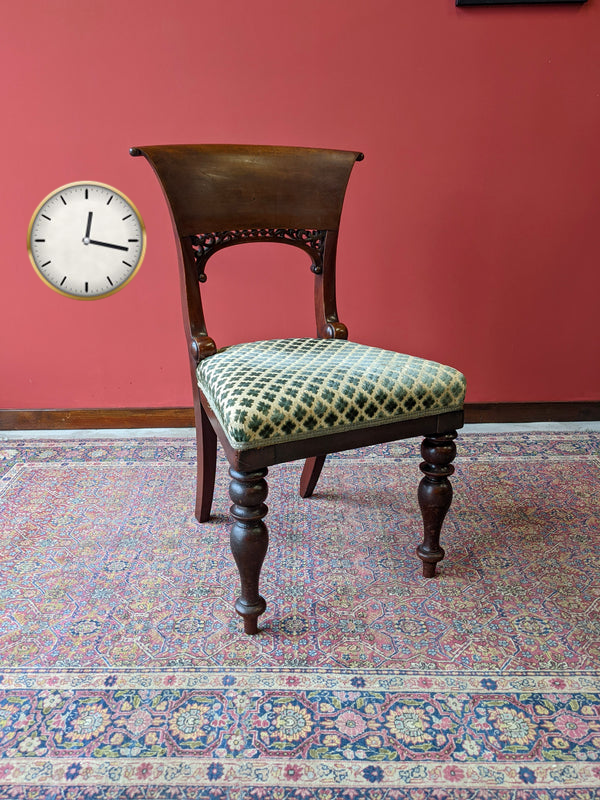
12:17
